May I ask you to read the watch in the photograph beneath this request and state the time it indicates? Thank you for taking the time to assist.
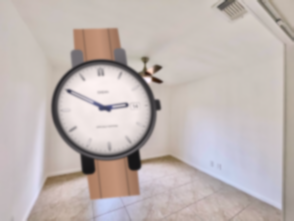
2:50
